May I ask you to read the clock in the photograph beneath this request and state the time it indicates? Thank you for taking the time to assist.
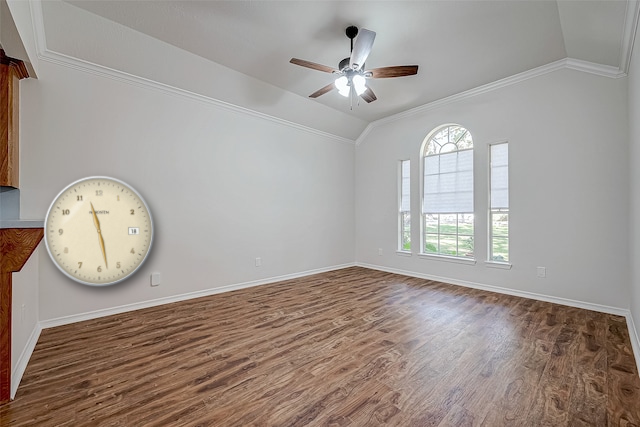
11:28
